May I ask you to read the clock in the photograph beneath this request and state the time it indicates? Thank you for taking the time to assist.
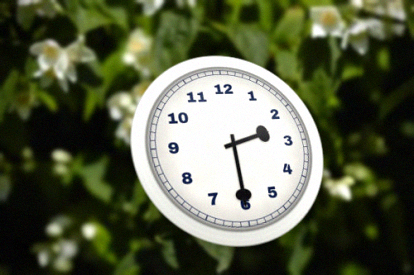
2:30
